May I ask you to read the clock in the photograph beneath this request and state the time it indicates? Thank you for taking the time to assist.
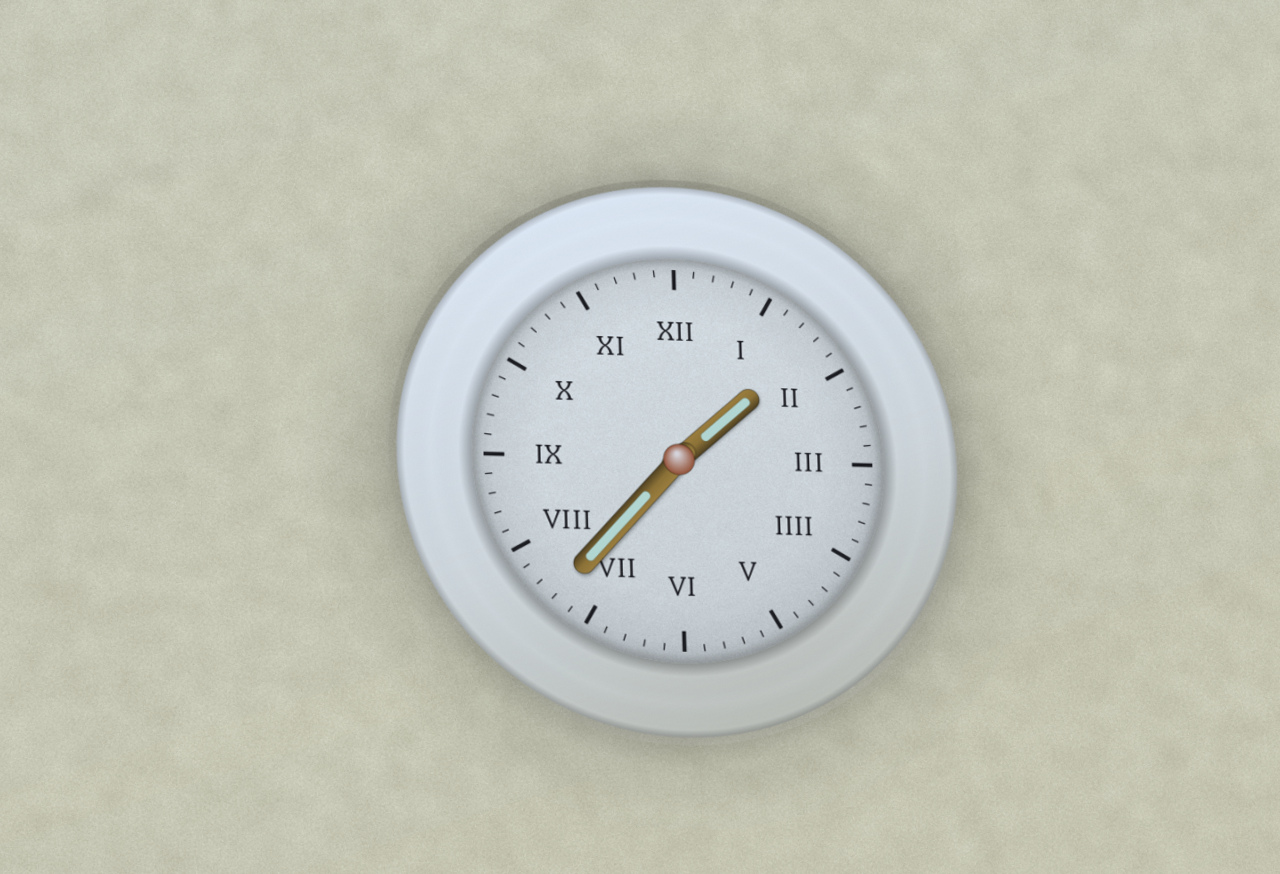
1:37
